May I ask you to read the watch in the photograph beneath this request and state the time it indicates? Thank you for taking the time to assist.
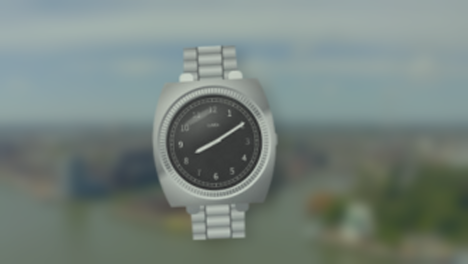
8:10
